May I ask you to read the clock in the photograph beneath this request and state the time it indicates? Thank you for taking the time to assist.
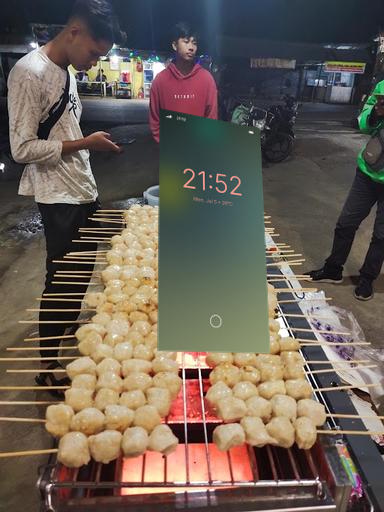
21:52
